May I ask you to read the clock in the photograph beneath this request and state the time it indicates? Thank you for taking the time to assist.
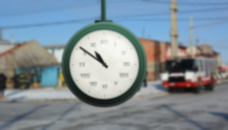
10:51
